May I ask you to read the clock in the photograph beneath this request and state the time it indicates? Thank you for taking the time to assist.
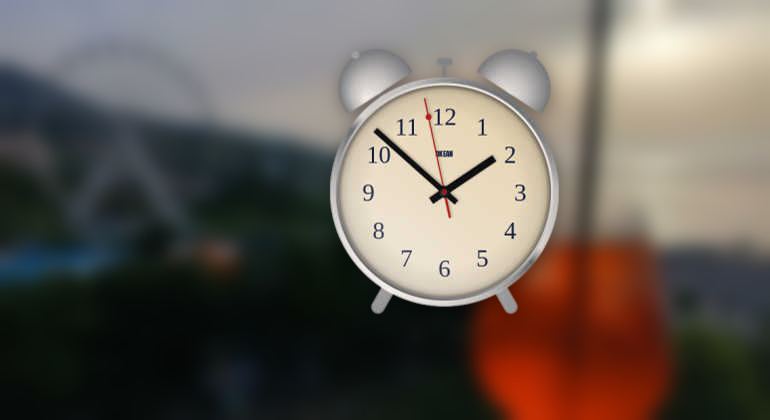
1:51:58
